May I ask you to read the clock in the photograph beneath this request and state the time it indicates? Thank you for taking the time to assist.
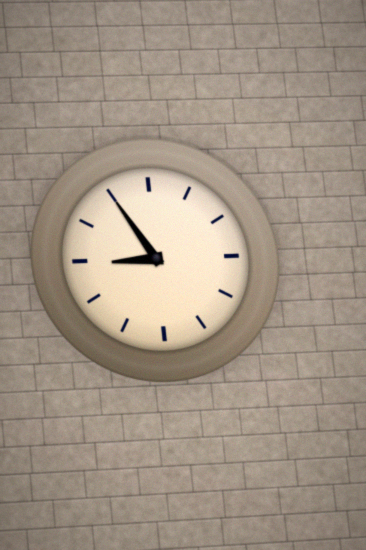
8:55
